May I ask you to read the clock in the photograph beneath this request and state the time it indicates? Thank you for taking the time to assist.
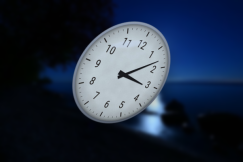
3:08
